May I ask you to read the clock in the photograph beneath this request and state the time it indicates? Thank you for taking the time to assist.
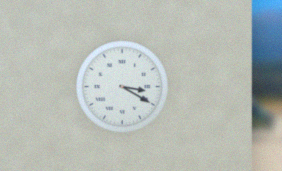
3:20
